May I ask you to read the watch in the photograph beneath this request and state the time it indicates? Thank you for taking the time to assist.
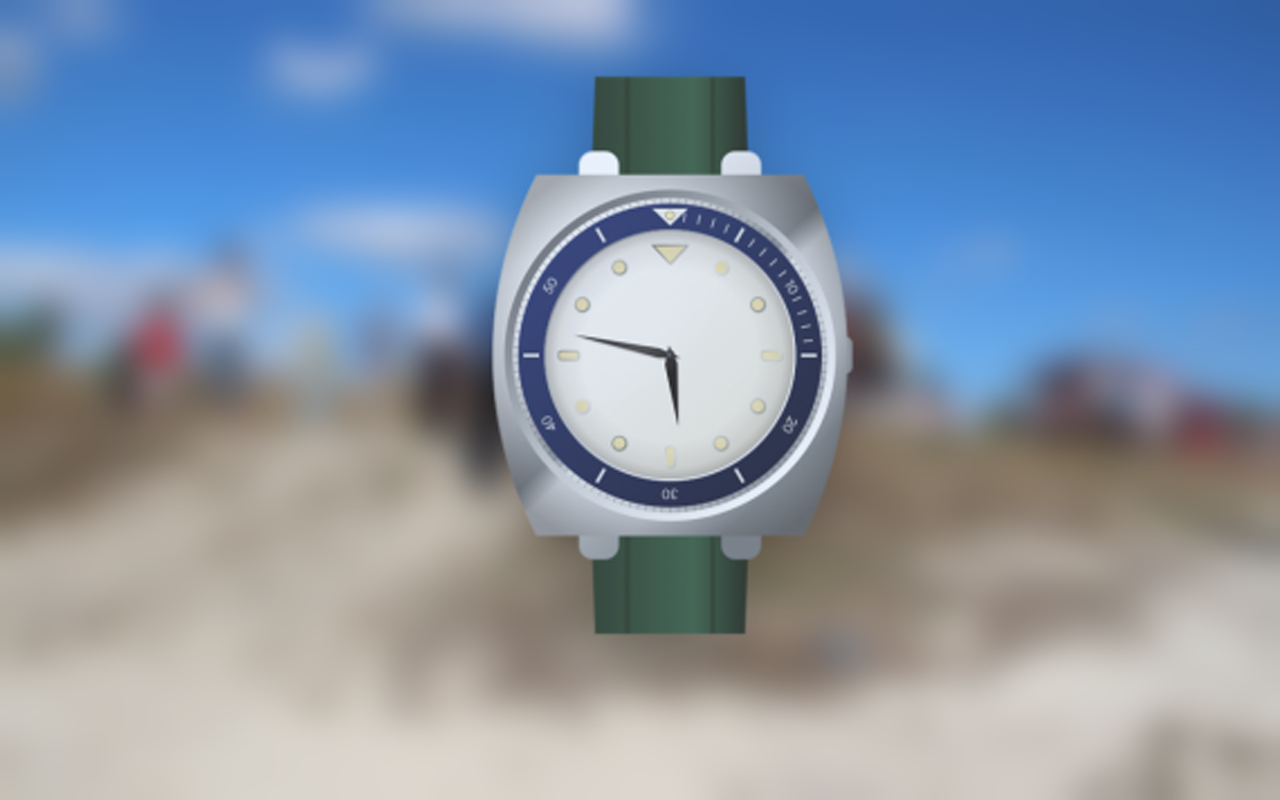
5:47
